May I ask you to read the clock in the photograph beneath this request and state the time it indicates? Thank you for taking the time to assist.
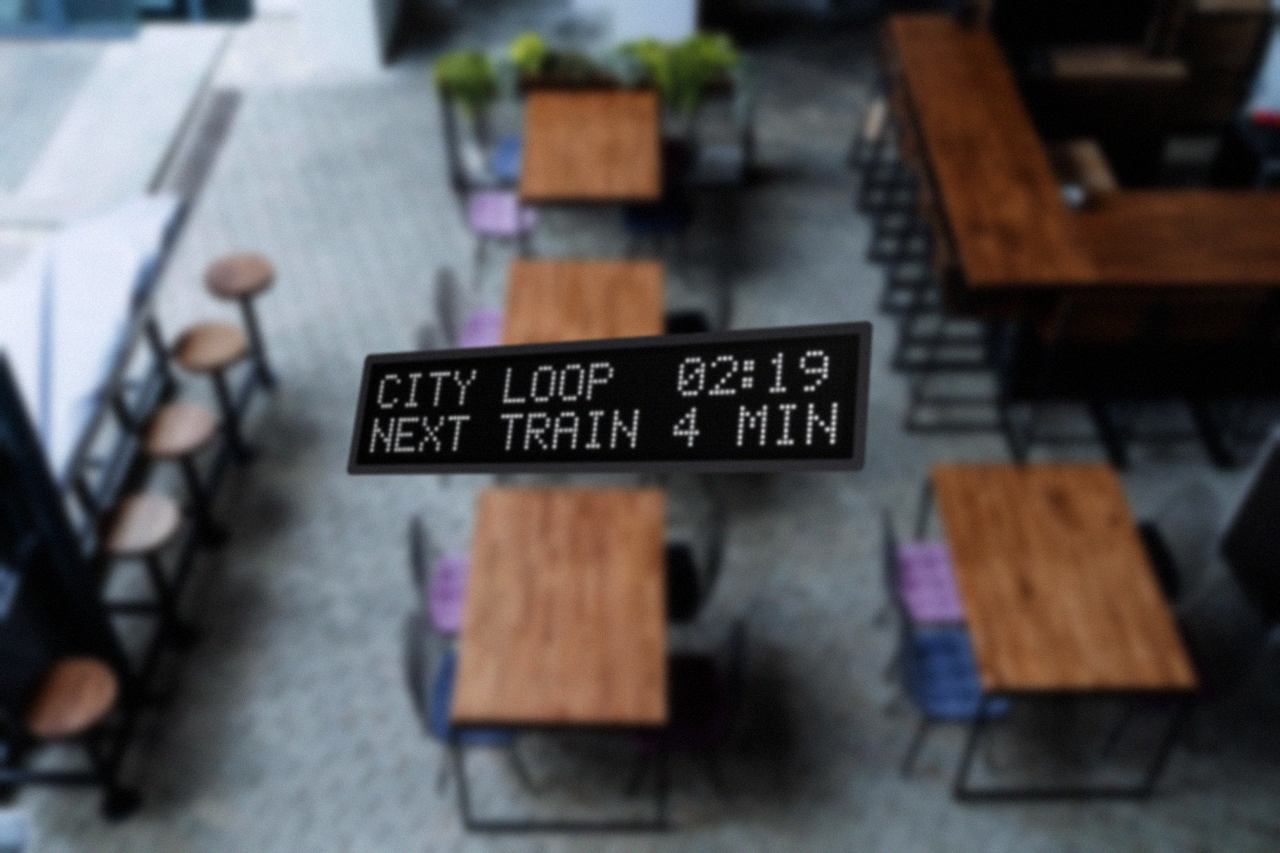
2:19
